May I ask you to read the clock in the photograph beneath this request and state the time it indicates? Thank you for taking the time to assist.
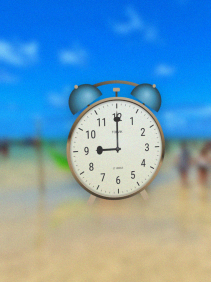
9:00
